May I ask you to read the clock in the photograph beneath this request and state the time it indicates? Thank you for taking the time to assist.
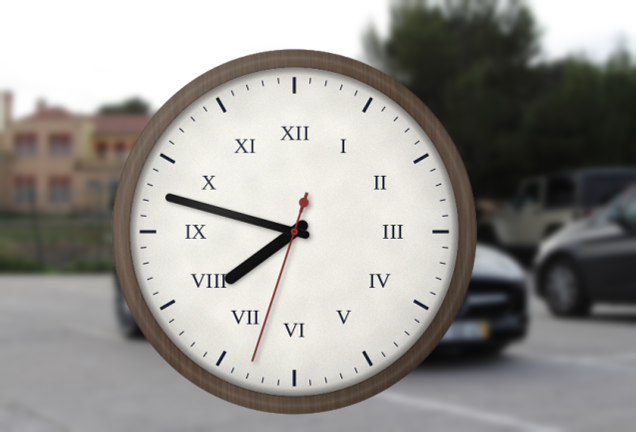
7:47:33
